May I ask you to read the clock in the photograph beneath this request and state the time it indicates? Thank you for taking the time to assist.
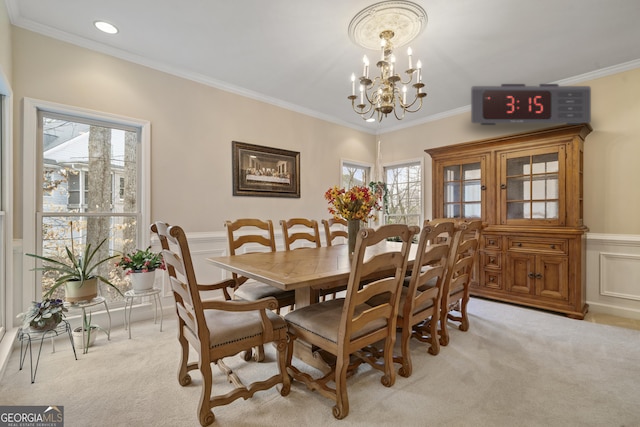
3:15
